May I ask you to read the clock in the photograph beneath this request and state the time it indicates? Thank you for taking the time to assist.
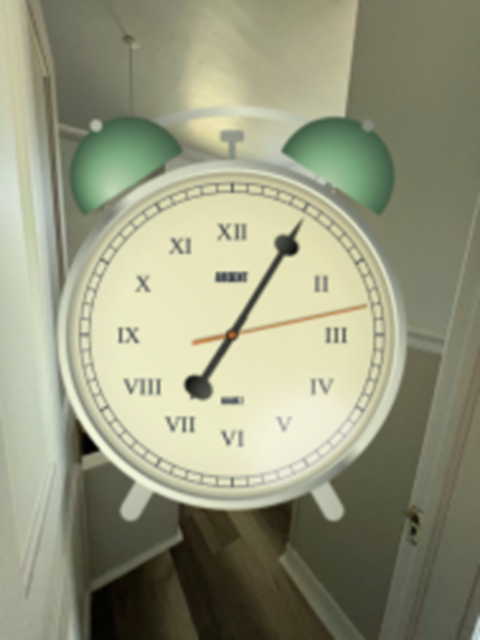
7:05:13
